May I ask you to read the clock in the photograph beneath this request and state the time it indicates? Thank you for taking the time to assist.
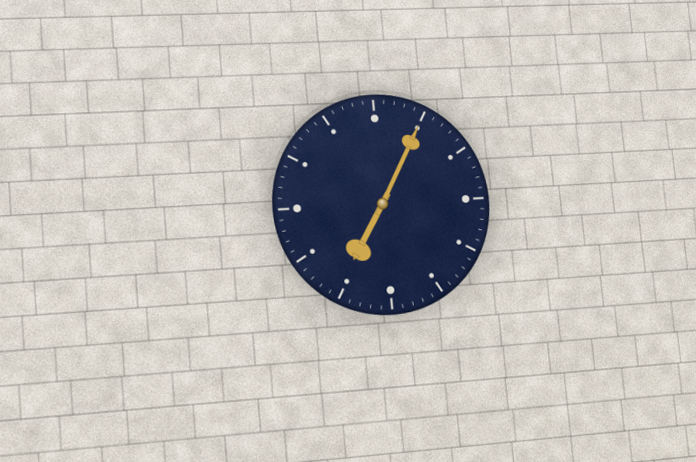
7:05
